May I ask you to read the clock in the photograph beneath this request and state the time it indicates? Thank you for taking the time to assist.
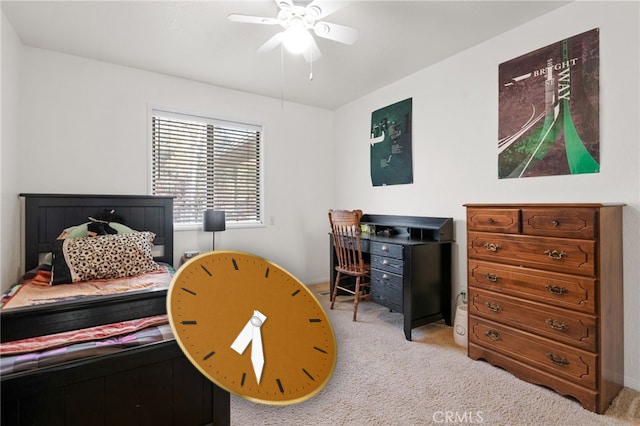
7:33
